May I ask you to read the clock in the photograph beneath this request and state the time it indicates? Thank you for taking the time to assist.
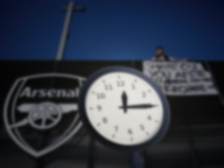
12:15
